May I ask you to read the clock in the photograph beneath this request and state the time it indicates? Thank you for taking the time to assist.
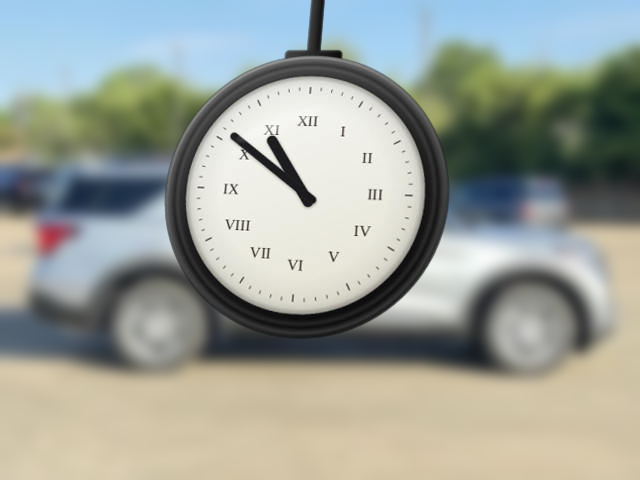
10:51
